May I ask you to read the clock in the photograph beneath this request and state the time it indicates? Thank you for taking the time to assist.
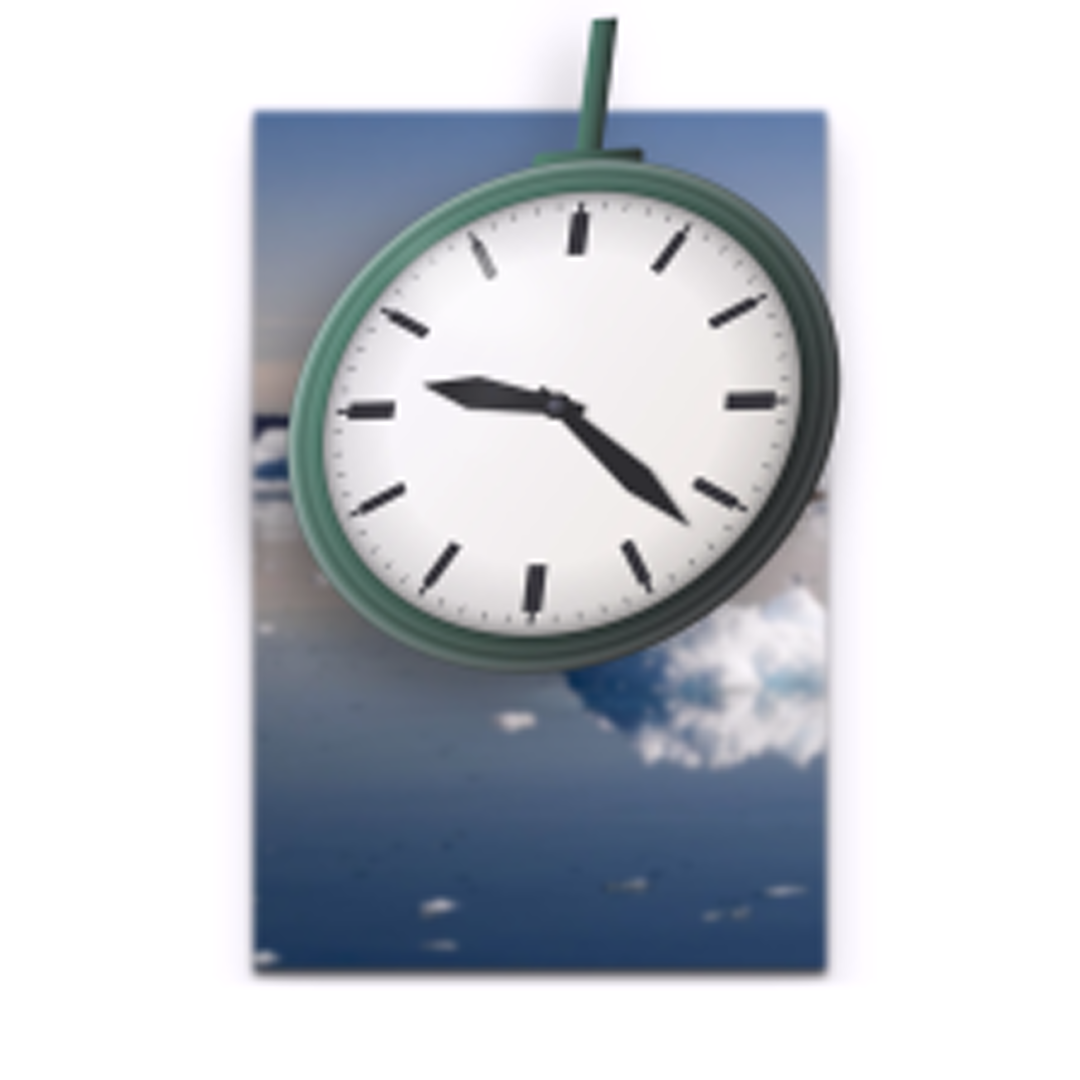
9:22
